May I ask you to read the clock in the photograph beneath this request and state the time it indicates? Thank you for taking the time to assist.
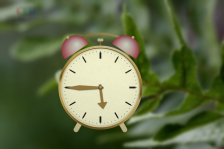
5:45
